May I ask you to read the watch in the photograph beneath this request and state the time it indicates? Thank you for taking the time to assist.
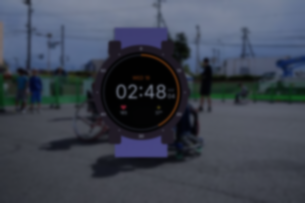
2:48
